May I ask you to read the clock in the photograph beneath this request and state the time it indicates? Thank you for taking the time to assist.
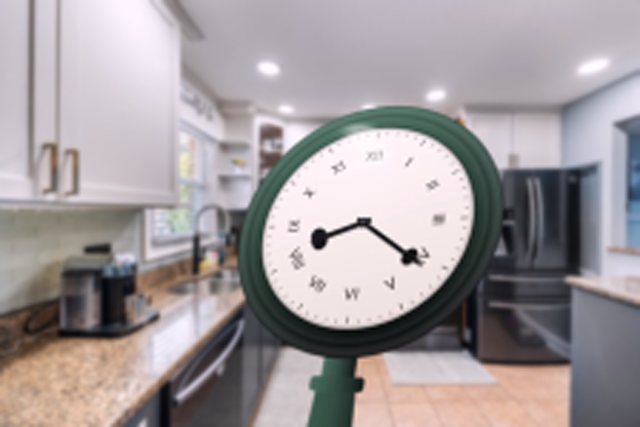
8:21
